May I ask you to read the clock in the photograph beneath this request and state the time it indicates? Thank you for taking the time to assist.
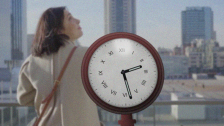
2:28
